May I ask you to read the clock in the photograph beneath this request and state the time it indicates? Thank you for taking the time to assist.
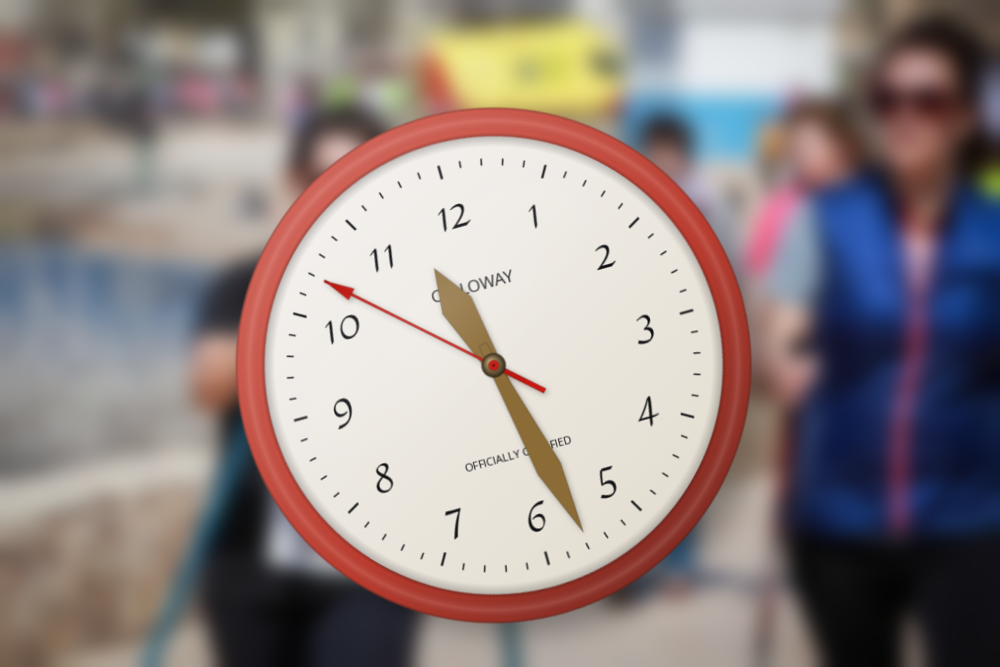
11:27:52
